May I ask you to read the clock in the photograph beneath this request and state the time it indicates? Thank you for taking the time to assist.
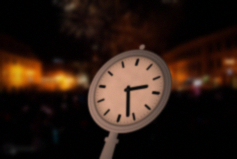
2:27
